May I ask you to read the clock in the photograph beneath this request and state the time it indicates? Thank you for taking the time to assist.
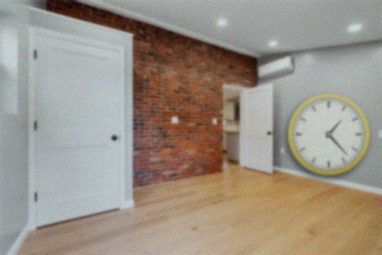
1:23
